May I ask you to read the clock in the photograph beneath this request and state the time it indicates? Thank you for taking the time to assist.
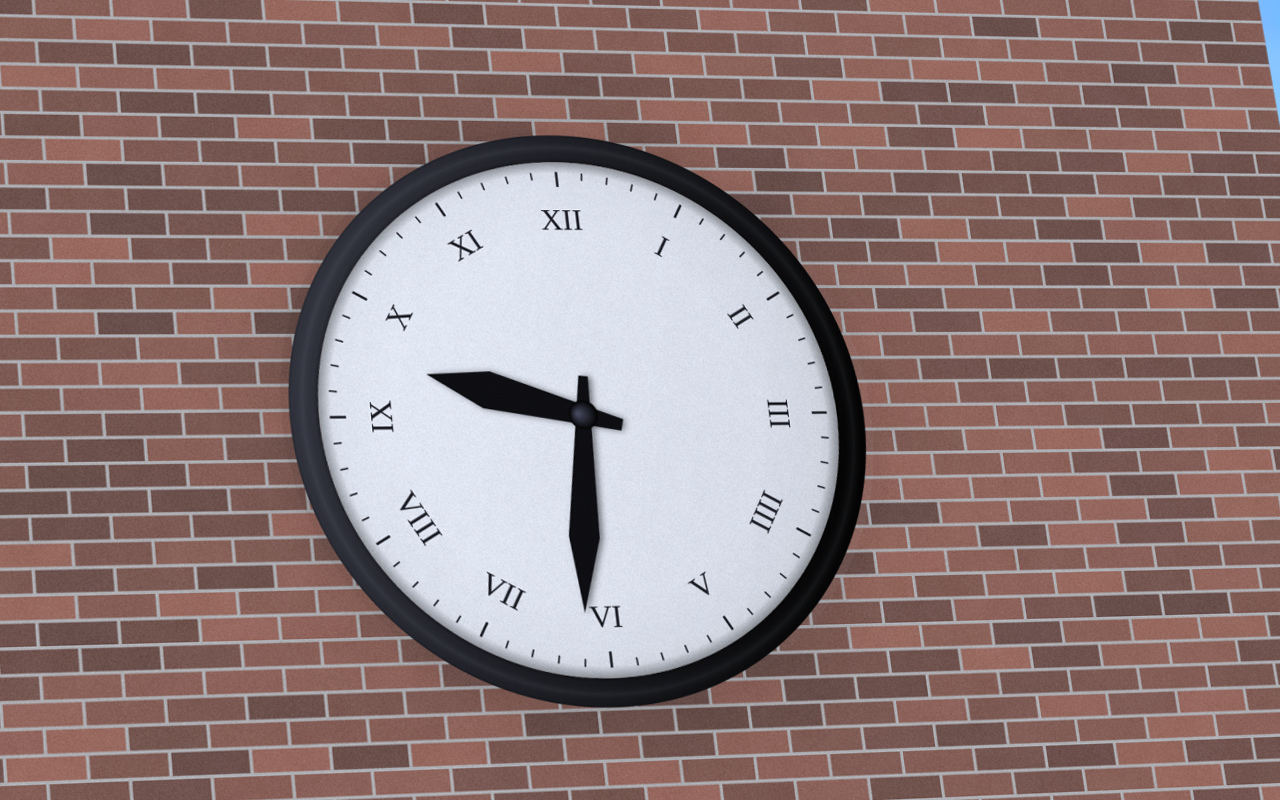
9:31
